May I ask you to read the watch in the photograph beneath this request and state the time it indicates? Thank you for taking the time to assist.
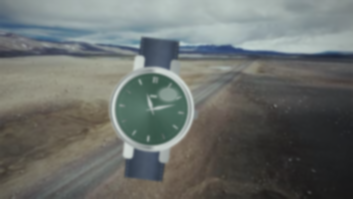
11:12
